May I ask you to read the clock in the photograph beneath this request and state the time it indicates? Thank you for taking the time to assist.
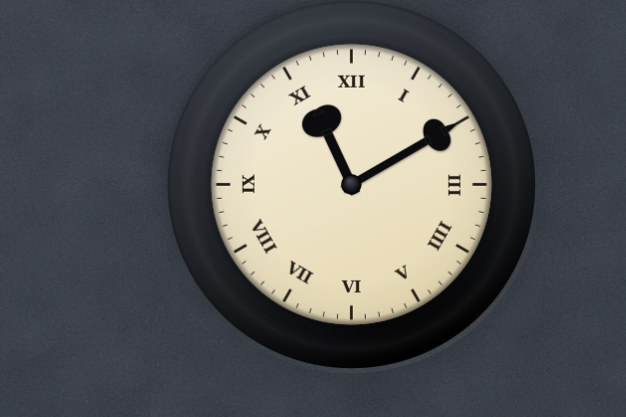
11:10
